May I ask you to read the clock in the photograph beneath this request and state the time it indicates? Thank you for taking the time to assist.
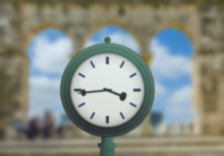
3:44
